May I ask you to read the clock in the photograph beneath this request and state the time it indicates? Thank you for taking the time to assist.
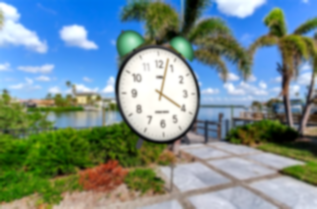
4:03
